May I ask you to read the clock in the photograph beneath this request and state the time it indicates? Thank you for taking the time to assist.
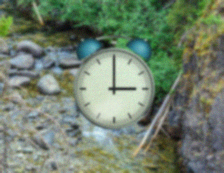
3:00
